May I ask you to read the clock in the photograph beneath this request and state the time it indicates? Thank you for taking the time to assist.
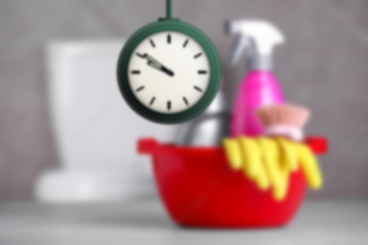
9:51
